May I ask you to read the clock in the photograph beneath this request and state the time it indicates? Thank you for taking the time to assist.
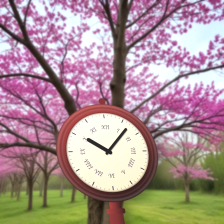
10:07
